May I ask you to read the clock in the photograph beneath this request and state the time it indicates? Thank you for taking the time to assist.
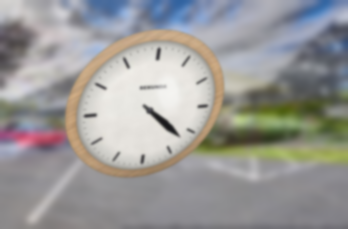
4:22
